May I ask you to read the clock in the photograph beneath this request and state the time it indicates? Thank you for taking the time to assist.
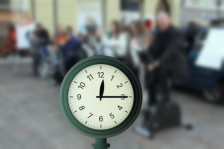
12:15
